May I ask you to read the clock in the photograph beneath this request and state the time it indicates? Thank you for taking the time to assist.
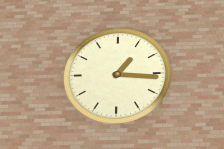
1:16
